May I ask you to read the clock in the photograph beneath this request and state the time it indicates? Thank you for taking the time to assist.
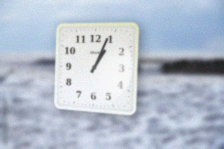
1:04
